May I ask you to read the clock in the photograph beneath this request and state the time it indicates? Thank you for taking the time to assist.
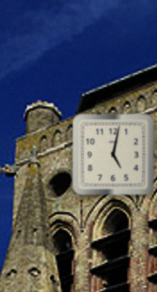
5:02
